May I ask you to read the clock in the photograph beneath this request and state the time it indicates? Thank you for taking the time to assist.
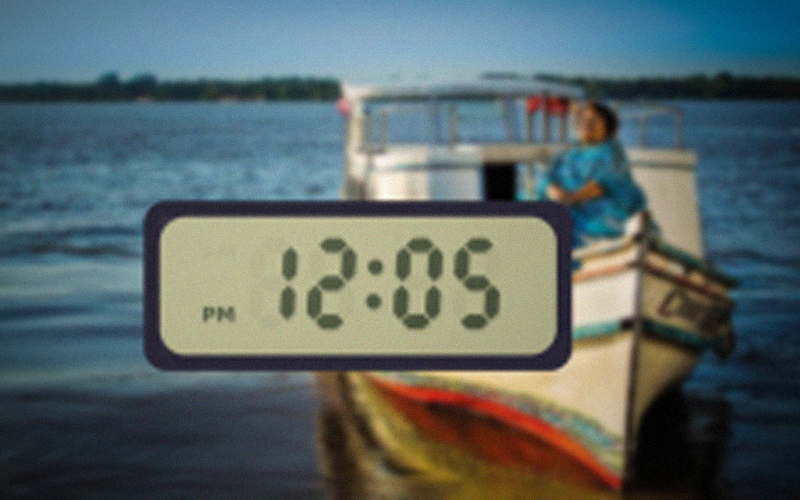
12:05
